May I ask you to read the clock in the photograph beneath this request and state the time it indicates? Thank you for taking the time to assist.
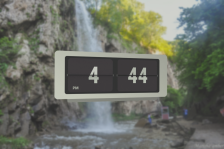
4:44
